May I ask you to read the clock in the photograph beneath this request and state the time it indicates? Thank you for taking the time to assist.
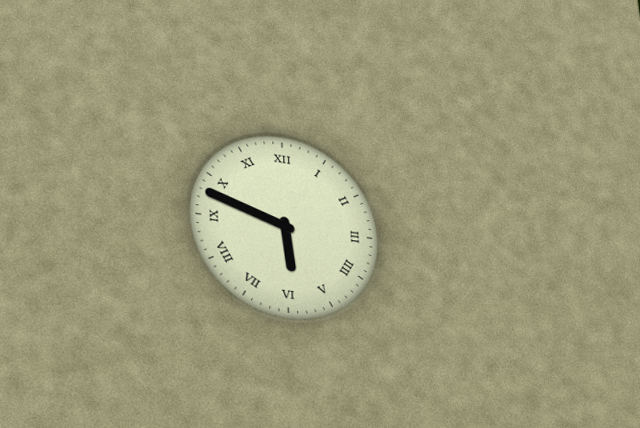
5:48
